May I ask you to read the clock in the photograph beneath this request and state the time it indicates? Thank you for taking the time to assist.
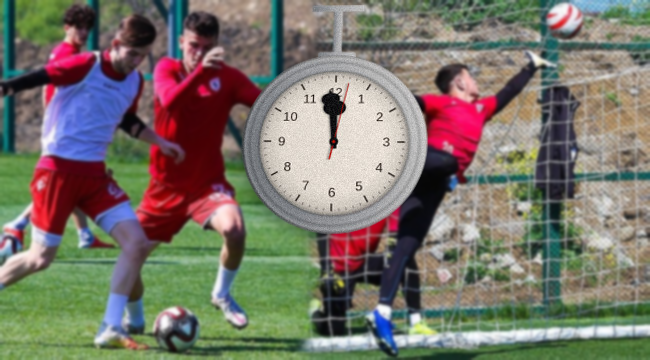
11:59:02
